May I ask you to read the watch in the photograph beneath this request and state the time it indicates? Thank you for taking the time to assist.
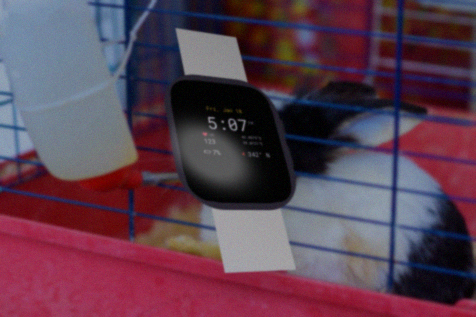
5:07
